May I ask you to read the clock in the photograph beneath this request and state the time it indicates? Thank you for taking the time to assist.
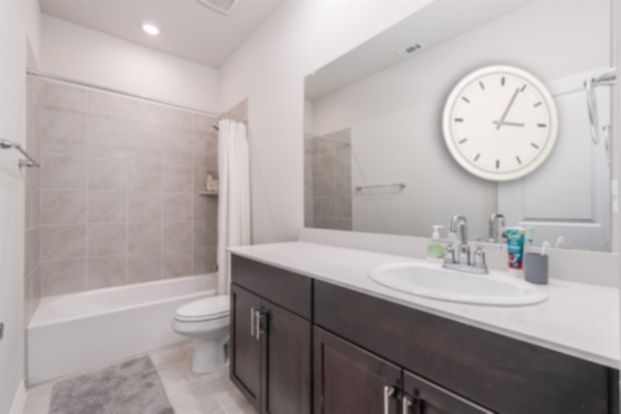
3:04
